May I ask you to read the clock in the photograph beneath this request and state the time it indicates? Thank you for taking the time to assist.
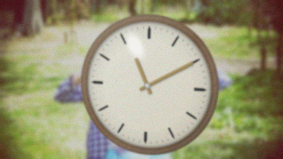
11:10
